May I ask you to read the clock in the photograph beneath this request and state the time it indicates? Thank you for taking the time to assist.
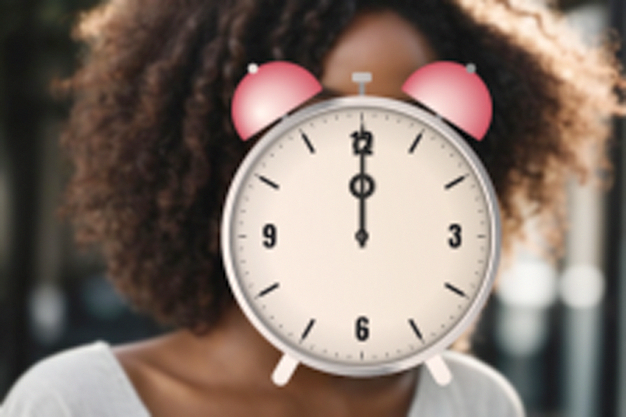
12:00
